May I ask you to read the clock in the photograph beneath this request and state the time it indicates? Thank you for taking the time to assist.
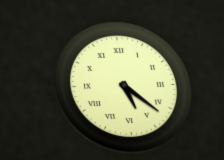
5:22
